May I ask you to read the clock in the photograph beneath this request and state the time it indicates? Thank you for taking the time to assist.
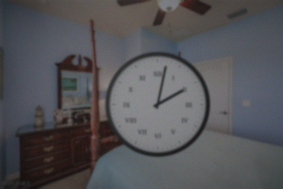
2:02
